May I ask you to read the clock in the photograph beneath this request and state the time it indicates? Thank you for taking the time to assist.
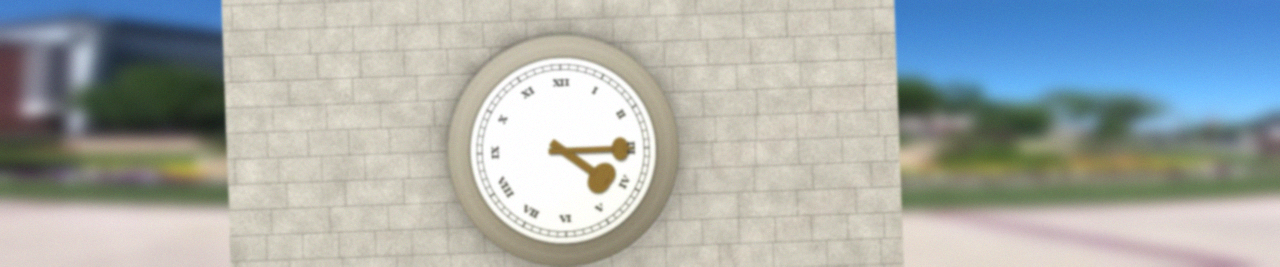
4:15
